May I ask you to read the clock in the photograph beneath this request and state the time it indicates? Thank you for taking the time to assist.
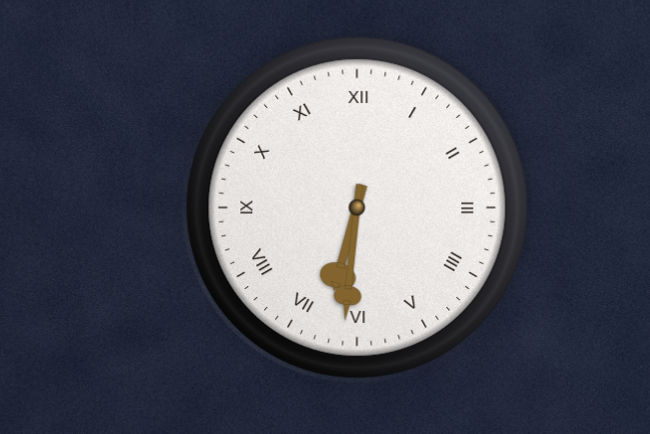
6:31
